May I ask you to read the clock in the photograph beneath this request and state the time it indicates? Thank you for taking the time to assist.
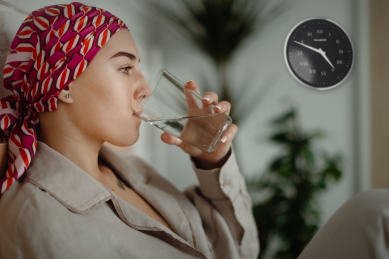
4:49
